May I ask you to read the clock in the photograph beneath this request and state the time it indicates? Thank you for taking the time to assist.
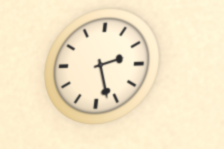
2:27
